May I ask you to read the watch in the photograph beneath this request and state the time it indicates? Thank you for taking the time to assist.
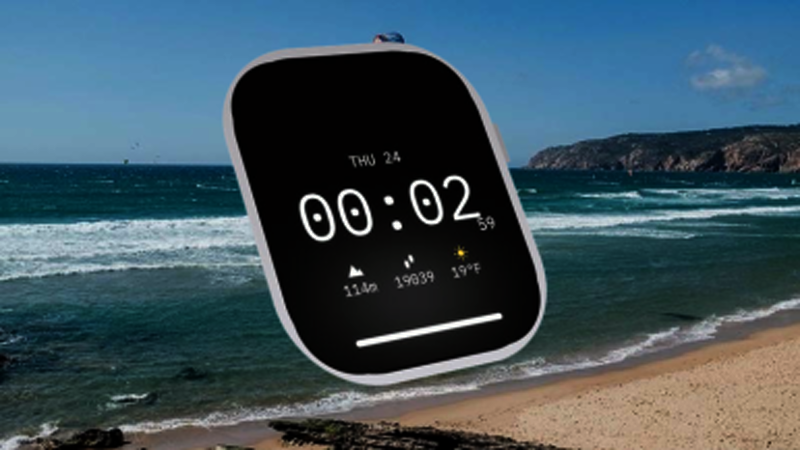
0:02:59
